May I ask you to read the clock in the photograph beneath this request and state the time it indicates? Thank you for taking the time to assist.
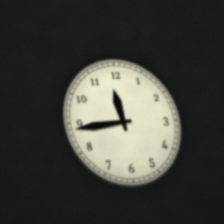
11:44
